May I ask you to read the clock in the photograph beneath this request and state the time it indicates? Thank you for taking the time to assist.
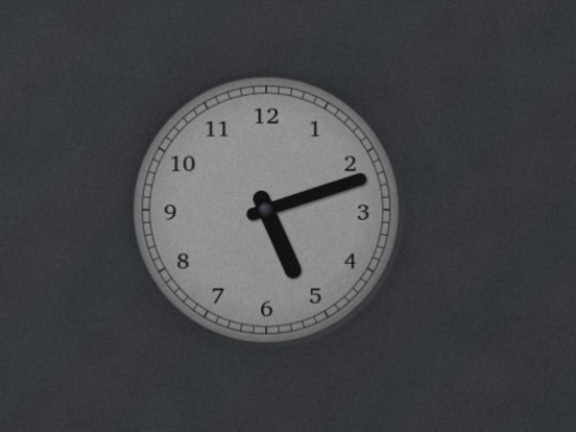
5:12
